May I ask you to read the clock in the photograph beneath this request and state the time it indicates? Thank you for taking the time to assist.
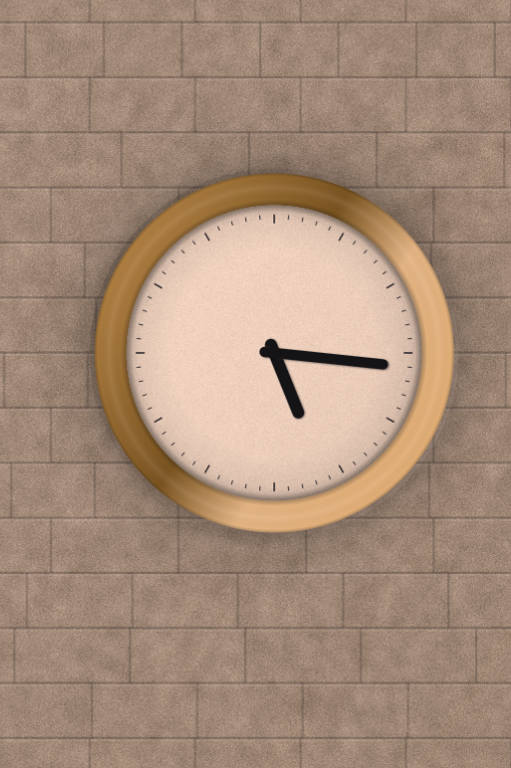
5:16
